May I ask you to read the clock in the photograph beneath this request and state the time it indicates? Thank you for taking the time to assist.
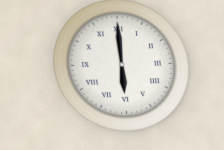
6:00
